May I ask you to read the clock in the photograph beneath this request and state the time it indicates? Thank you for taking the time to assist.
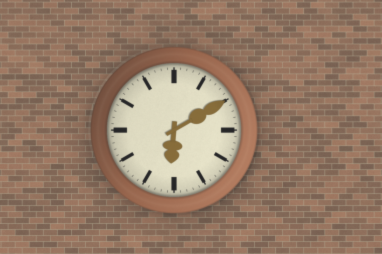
6:10
